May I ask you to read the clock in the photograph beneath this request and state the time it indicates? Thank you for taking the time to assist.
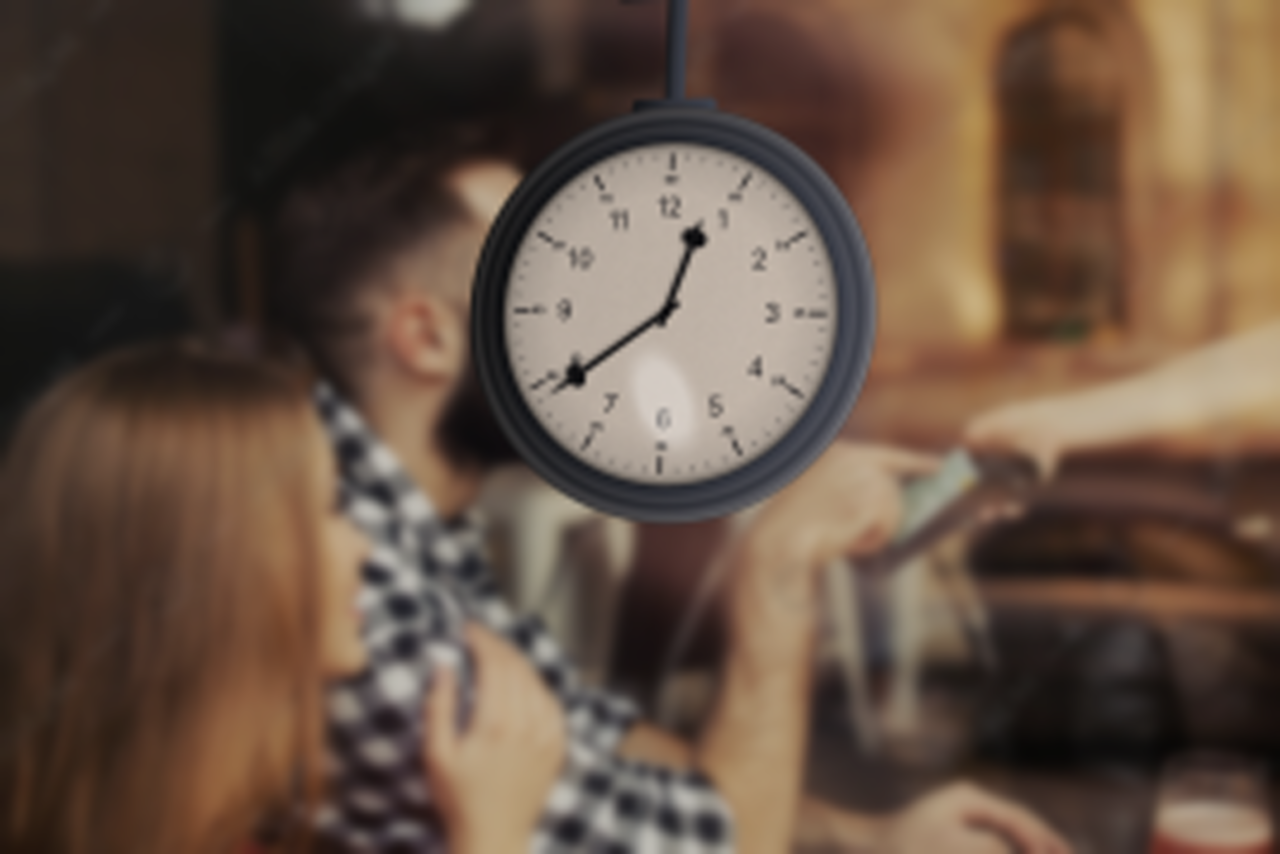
12:39
